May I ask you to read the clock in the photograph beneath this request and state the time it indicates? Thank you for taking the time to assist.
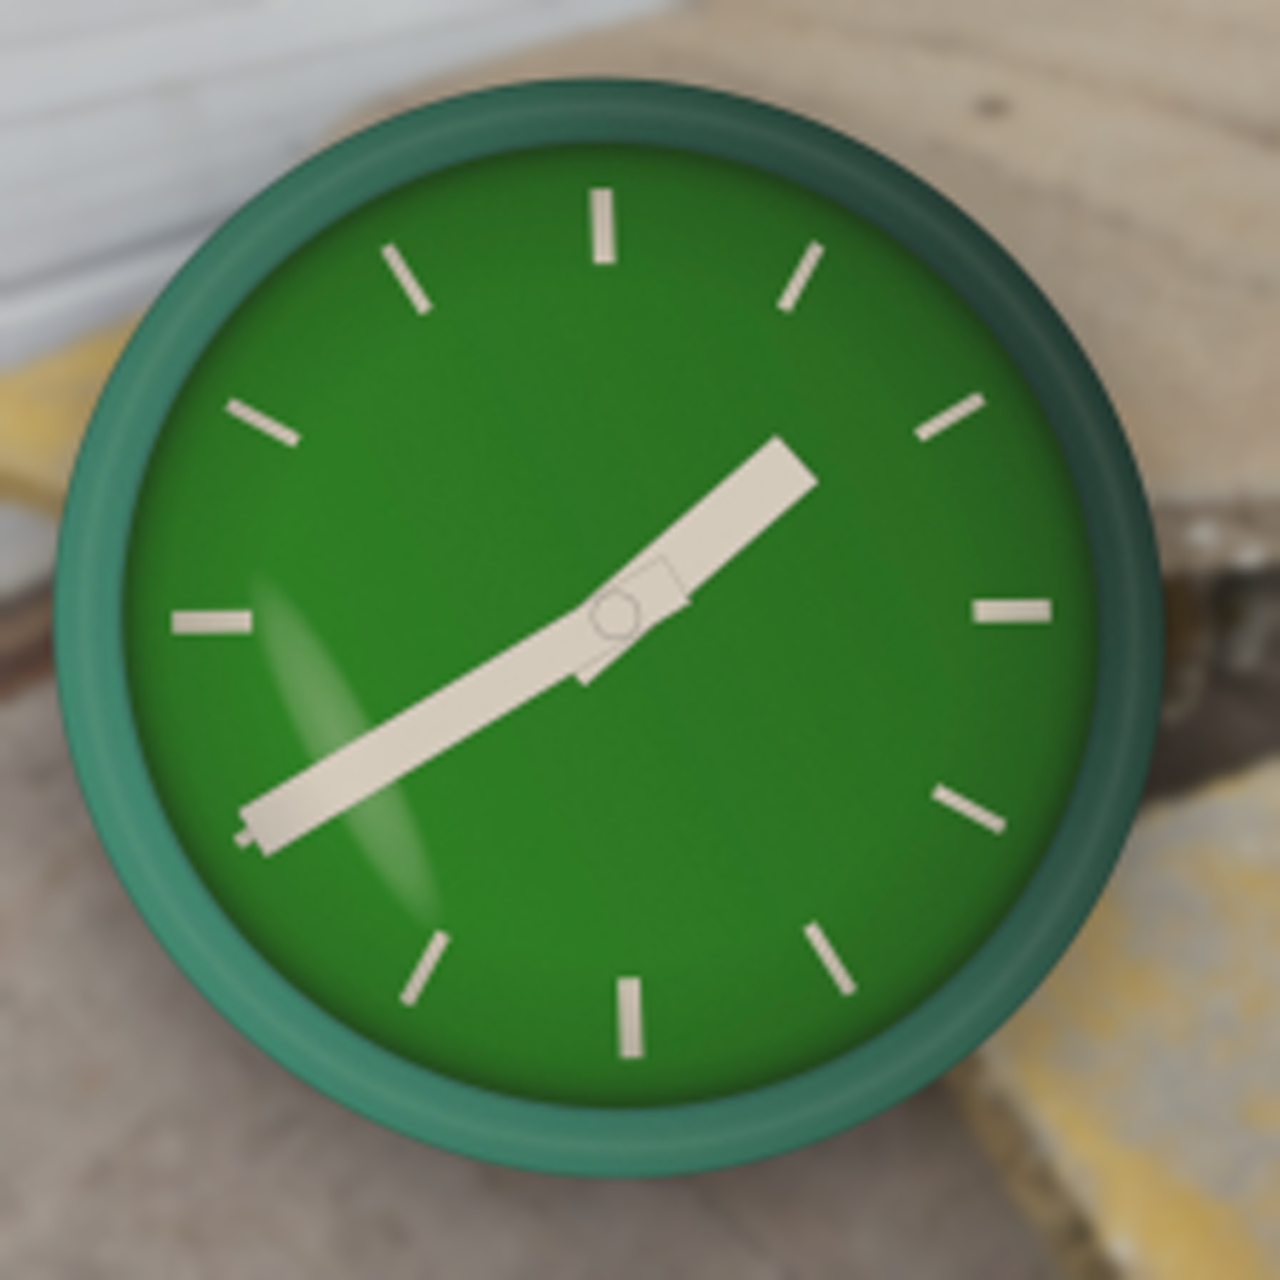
1:40
